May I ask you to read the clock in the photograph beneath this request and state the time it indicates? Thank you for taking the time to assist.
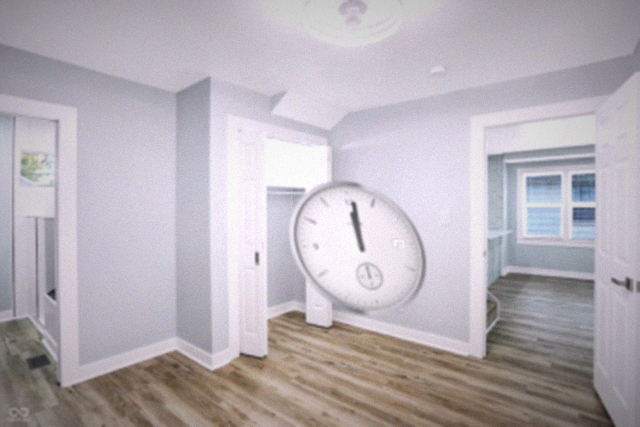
12:01
